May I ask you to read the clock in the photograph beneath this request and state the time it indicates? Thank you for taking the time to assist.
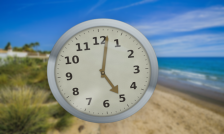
5:02
